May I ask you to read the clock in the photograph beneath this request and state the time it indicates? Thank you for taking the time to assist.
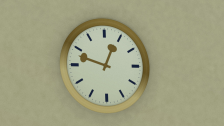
12:48
